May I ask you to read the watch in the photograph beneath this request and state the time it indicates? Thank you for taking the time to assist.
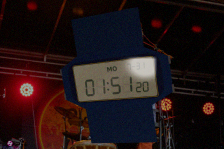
1:51:20
